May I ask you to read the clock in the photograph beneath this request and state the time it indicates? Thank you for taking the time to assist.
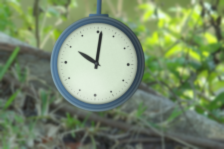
10:01
